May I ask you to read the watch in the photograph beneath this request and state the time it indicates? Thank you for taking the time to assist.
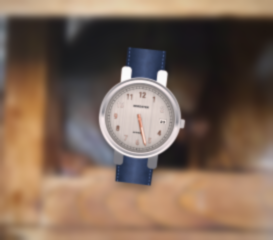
5:27
